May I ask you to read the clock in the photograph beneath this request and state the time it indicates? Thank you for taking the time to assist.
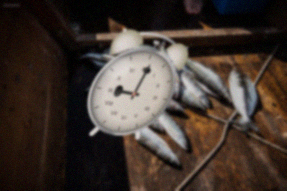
9:01
